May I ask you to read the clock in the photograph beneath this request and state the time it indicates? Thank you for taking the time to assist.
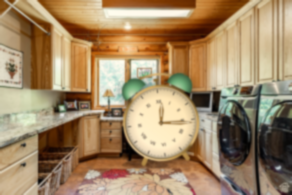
12:16
